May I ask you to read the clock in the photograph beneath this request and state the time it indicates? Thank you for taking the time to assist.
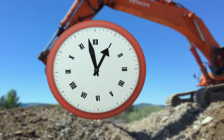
12:58
